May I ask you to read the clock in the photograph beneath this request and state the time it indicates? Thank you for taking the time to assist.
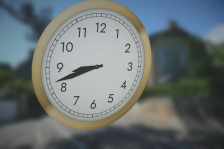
8:42
